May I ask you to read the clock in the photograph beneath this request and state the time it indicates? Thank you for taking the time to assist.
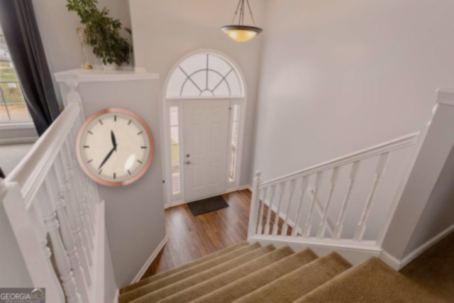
11:36
